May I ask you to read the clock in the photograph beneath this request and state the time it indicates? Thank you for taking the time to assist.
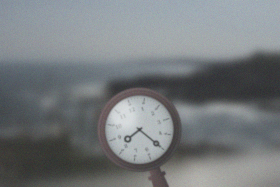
8:25
